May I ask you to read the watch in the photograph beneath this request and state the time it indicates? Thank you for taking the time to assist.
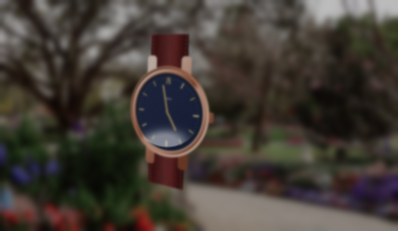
4:58
